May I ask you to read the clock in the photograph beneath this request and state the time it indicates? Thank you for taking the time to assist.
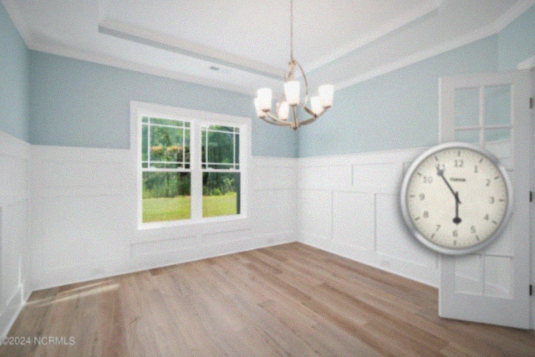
5:54
